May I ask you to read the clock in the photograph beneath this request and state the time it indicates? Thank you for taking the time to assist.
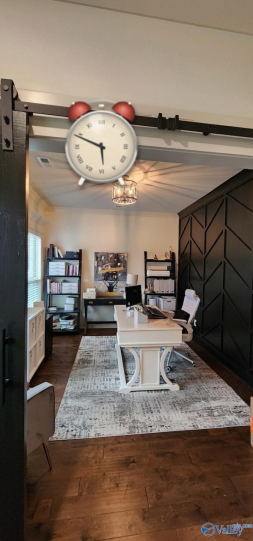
5:49
